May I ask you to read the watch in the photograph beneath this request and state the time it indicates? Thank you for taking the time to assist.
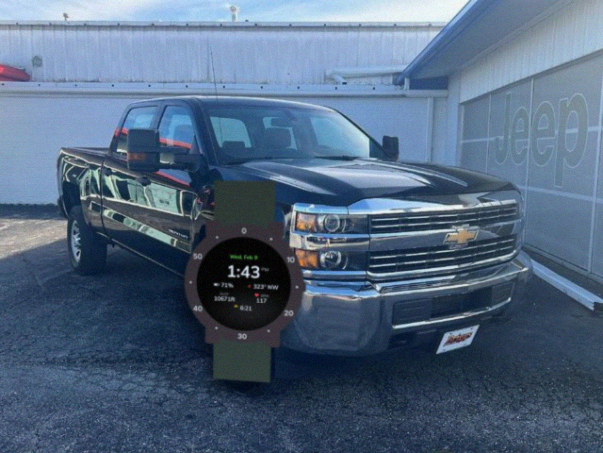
1:43
